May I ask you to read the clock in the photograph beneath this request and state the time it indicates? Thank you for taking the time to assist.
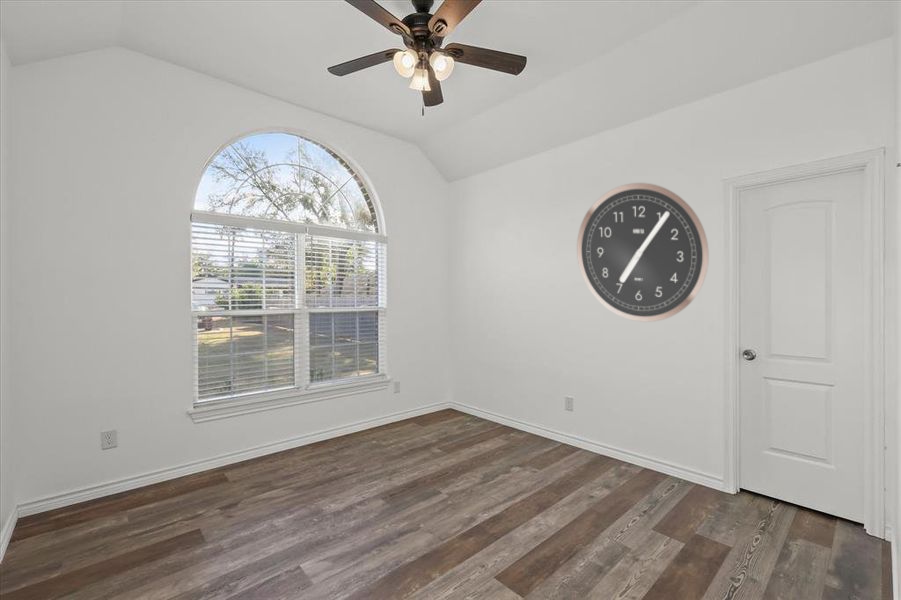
7:06
